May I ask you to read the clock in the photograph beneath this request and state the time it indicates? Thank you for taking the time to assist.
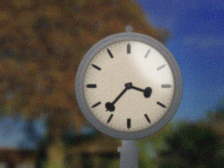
3:37
